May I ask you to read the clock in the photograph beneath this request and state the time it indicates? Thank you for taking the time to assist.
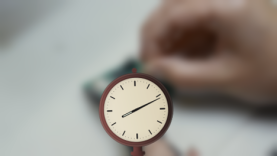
8:11
